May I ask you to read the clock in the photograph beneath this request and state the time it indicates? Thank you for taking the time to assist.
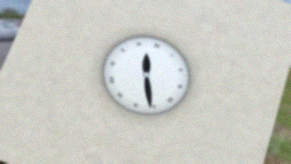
11:26
